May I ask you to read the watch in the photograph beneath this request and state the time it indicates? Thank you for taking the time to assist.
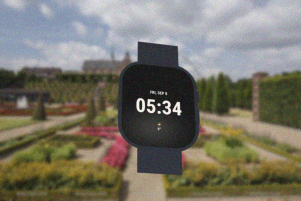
5:34
